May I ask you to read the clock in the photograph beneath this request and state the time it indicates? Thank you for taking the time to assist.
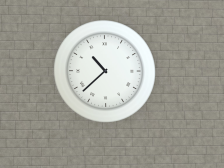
10:38
